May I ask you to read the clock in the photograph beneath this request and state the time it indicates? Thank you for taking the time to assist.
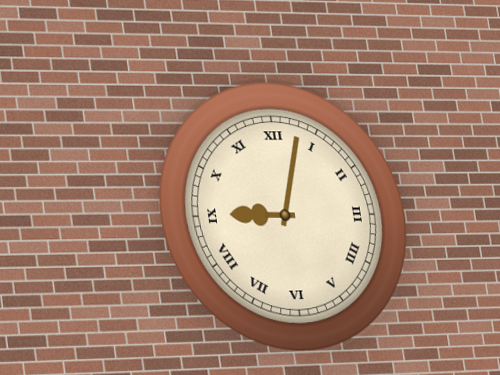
9:03
